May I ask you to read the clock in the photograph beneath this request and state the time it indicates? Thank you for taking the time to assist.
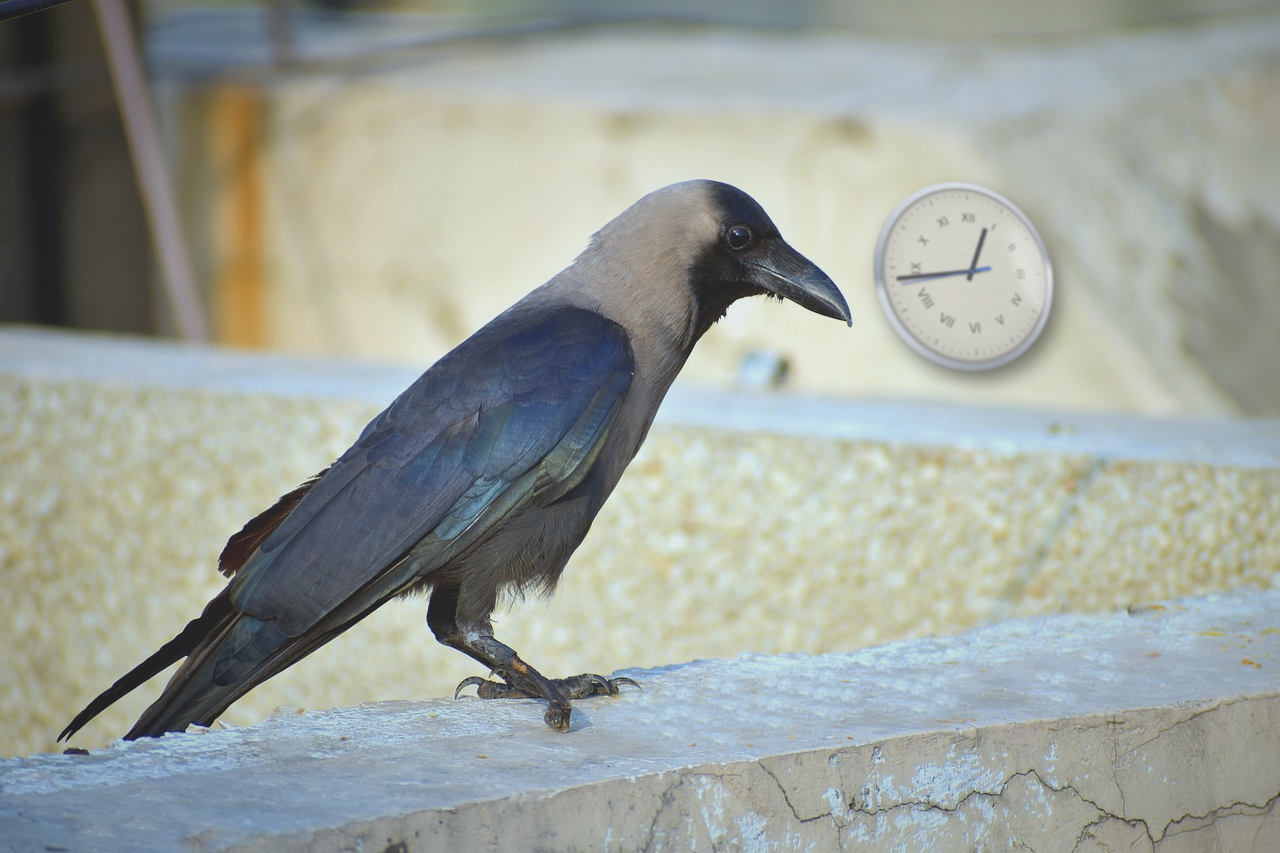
12:43:43
